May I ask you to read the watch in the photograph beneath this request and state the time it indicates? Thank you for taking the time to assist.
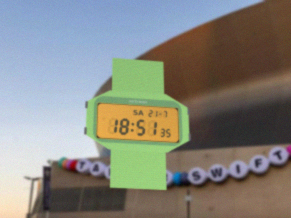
18:51
